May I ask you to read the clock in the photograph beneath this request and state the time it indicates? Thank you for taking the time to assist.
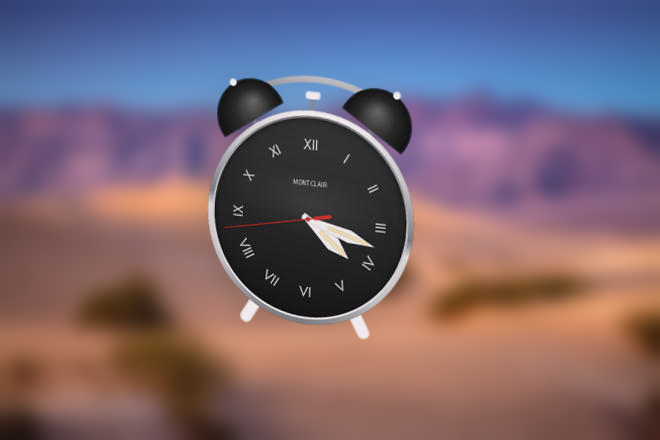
4:17:43
